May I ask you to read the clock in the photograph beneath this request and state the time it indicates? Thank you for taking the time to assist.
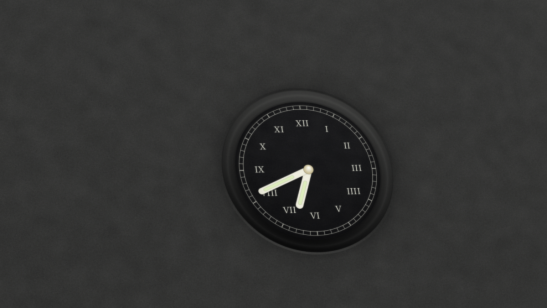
6:41
